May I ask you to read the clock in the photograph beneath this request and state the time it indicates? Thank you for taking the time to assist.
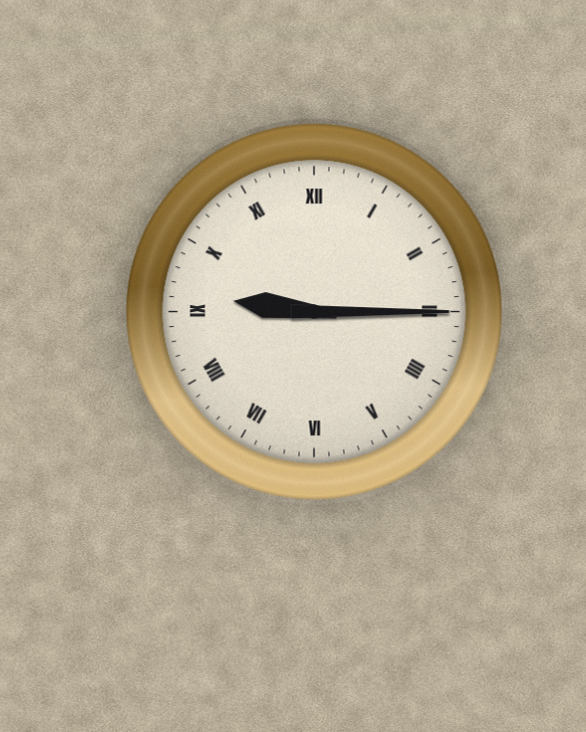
9:15
